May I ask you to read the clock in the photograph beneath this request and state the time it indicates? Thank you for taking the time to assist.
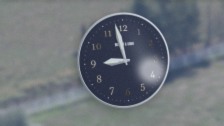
8:58
